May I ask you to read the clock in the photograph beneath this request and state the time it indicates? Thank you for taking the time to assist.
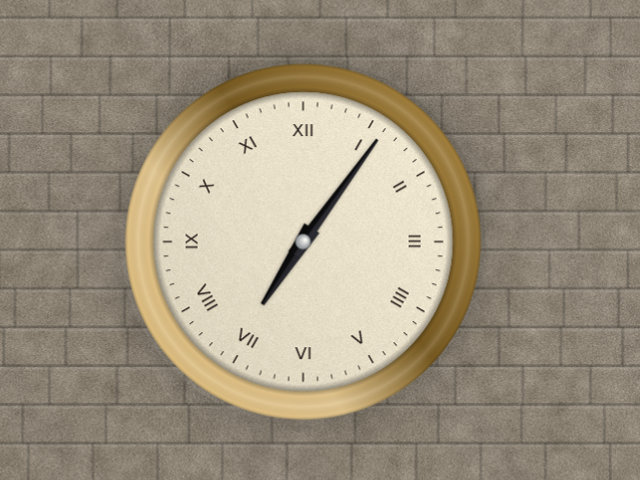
7:06
